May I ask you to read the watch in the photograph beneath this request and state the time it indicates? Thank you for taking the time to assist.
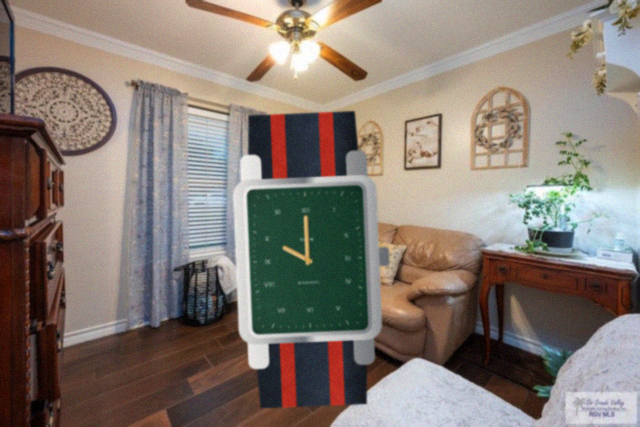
10:00
